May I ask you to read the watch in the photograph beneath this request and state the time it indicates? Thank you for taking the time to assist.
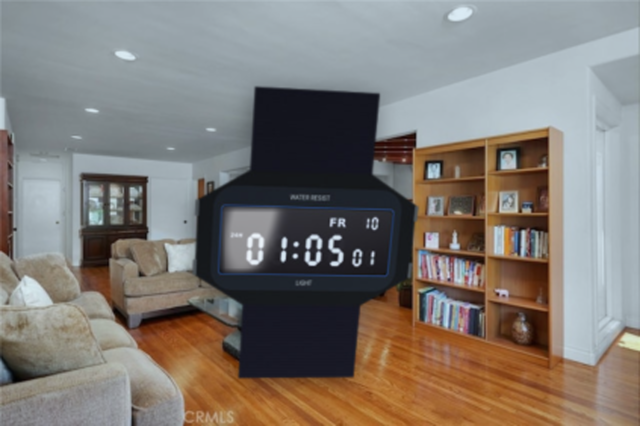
1:05:01
